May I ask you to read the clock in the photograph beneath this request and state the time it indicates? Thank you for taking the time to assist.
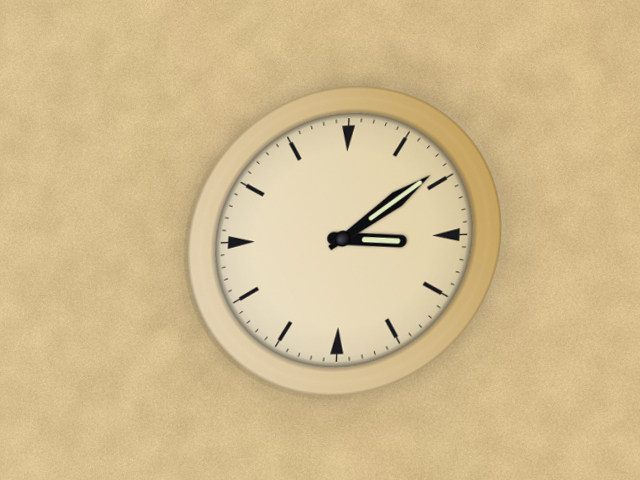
3:09
